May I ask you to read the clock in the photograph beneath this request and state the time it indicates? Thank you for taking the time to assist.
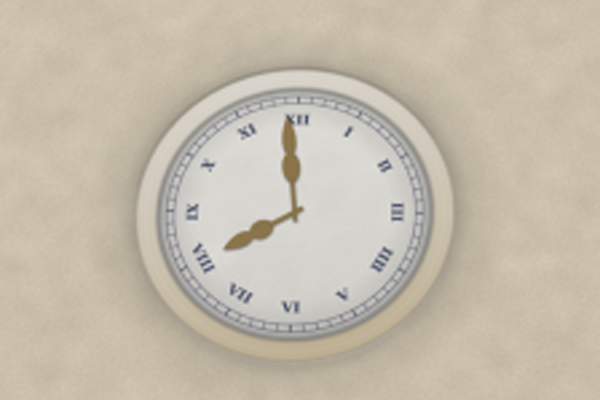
7:59
